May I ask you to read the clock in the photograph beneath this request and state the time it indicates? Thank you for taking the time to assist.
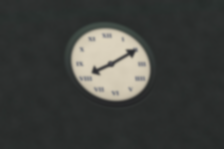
8:10
